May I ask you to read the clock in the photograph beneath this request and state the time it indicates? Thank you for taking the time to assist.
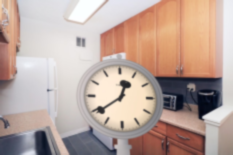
12:39
